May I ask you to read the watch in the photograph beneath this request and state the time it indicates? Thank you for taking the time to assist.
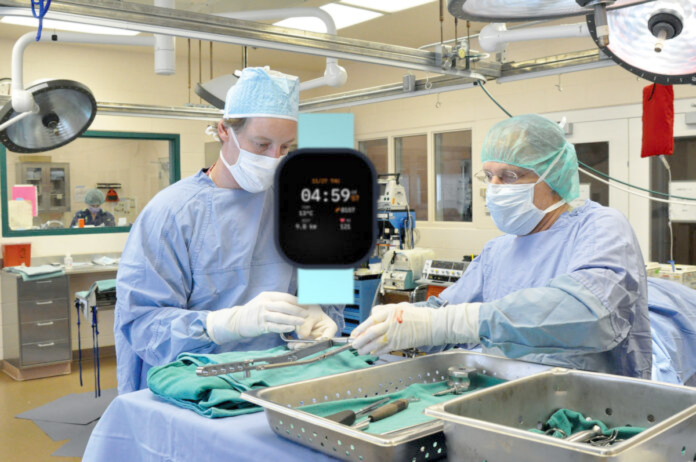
4:59
